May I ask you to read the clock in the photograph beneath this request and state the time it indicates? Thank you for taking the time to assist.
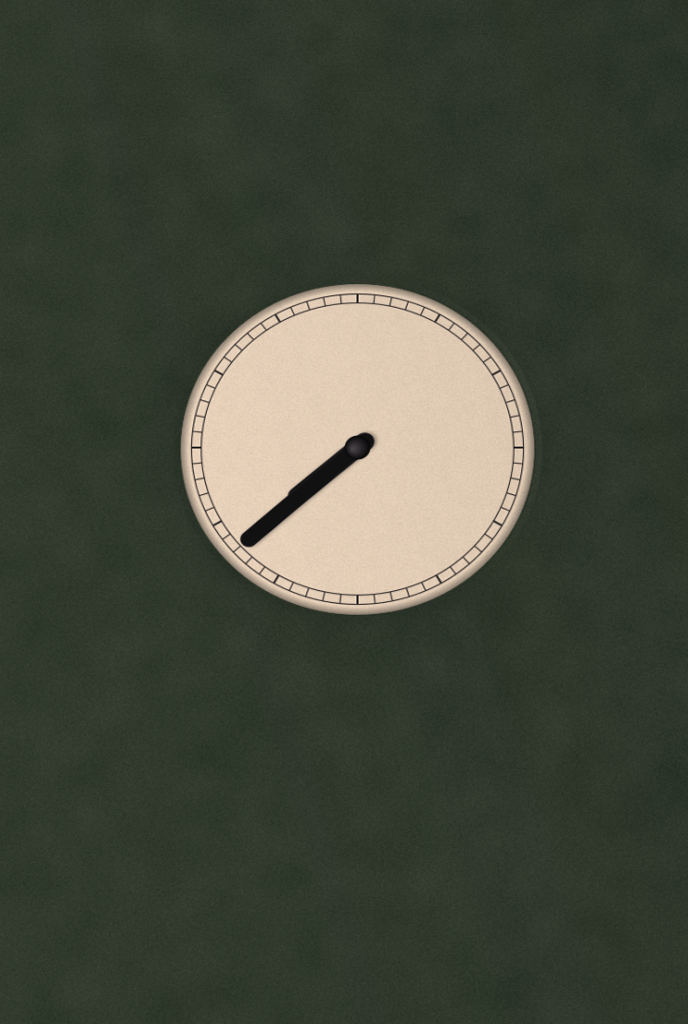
7:38
